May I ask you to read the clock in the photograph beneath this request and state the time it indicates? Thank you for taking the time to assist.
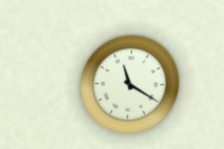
11:20
